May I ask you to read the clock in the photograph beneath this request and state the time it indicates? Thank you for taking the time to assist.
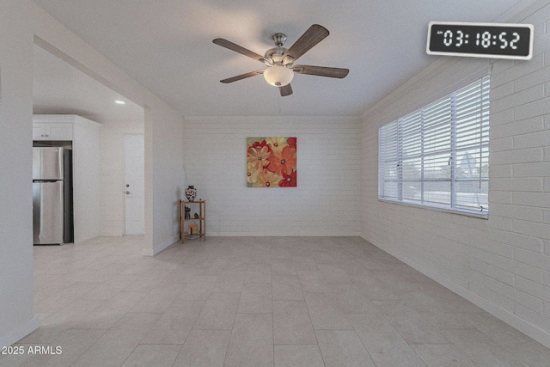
3:18:52
